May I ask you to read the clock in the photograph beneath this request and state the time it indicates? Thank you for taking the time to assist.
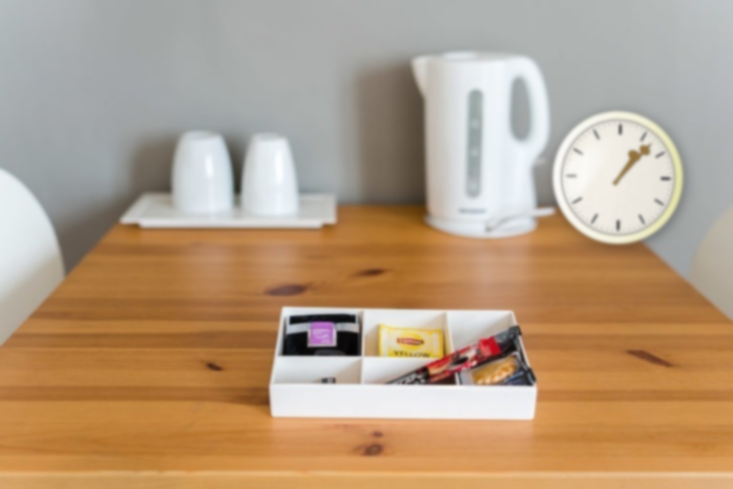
1:07
